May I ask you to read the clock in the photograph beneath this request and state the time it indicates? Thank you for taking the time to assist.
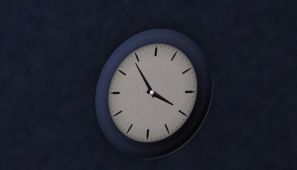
3:54
